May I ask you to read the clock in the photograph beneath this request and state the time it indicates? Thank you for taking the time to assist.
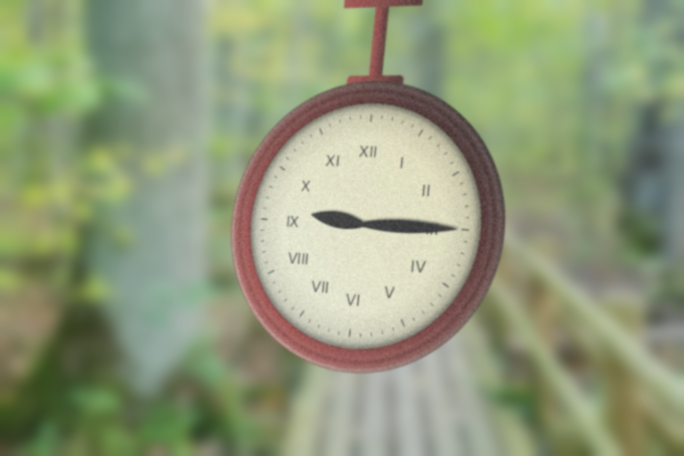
9:15
